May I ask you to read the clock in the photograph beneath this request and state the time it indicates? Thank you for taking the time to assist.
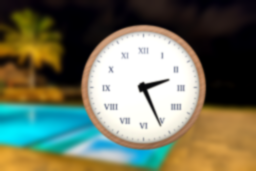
2:26
